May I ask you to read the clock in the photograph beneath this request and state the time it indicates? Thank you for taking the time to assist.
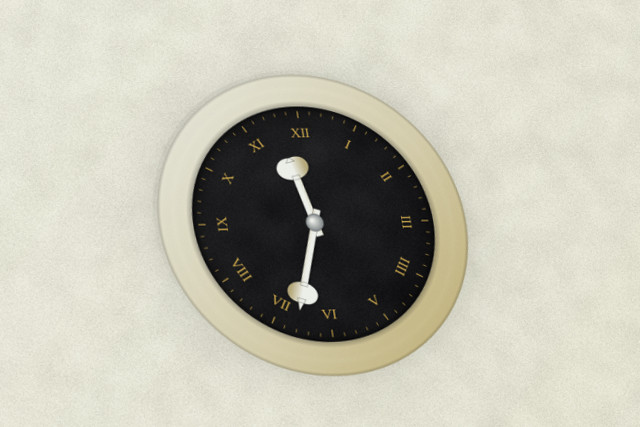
11:33
